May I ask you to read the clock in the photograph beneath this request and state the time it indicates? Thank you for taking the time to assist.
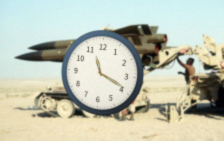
11:19
